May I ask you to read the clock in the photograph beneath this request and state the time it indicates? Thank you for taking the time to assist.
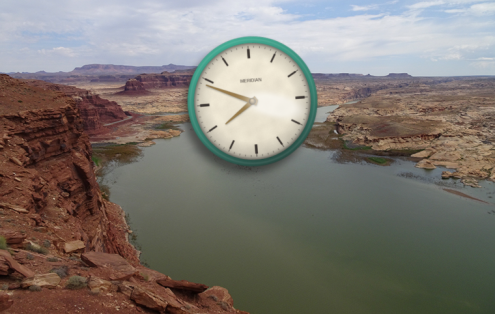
7:49
